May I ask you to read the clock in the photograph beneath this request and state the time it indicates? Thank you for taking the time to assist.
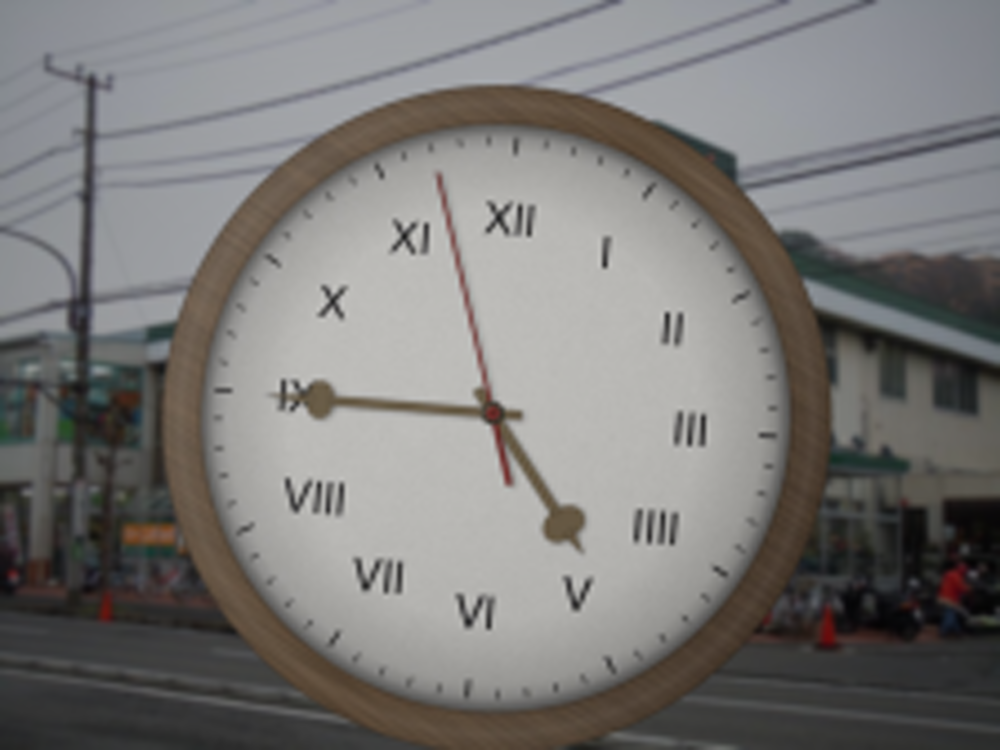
4:44:57
